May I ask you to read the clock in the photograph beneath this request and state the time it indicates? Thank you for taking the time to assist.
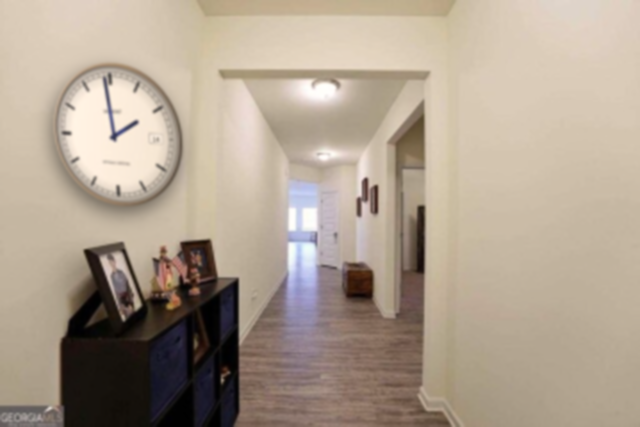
1:59
